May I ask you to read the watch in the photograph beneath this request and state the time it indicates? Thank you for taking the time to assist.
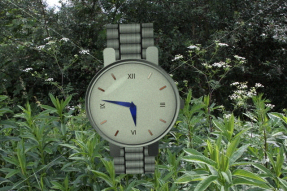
5:47
